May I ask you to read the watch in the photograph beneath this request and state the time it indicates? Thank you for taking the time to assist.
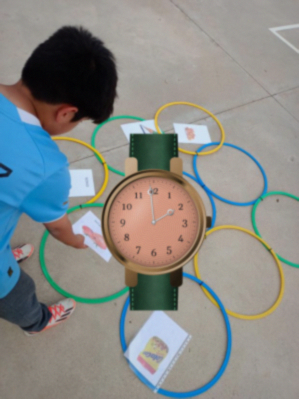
1:59
